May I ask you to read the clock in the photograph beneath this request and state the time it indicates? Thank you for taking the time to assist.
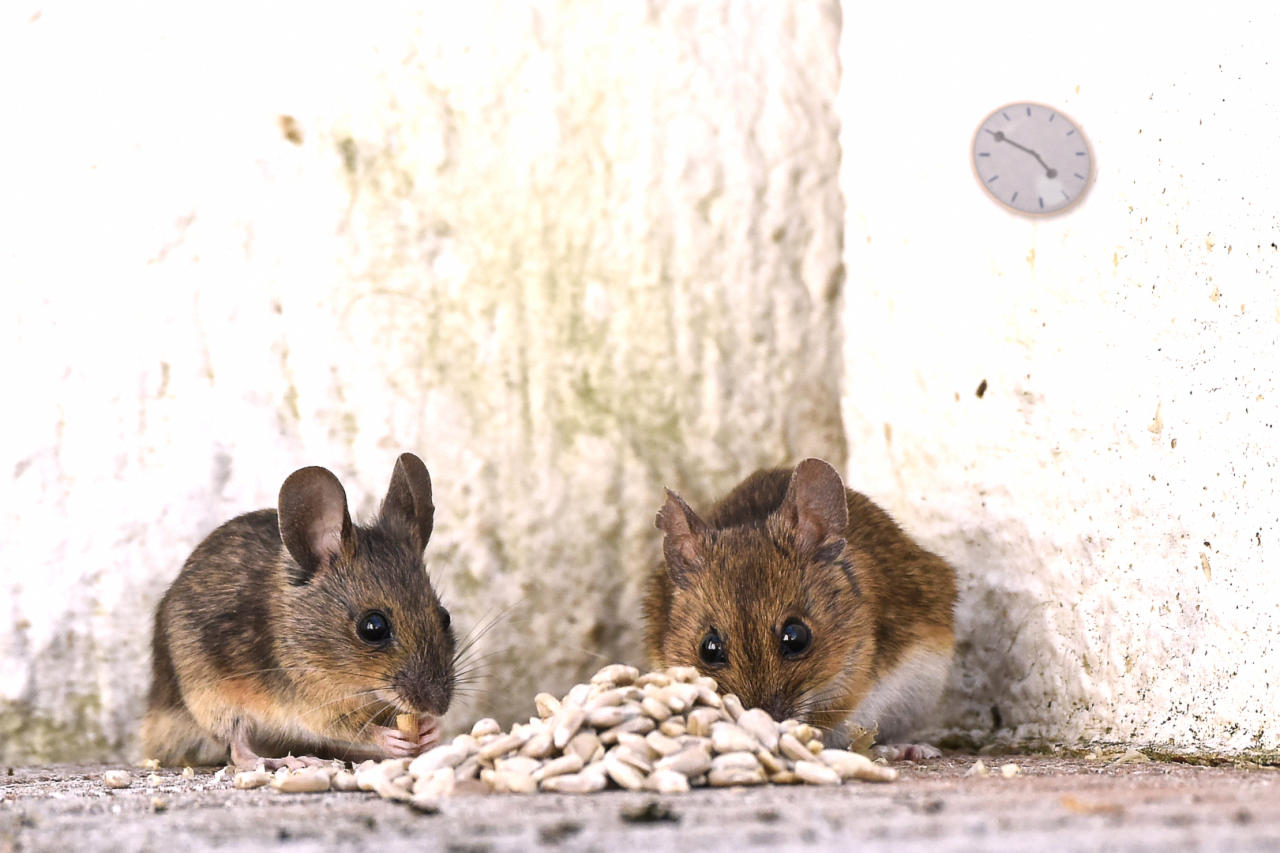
4:50
